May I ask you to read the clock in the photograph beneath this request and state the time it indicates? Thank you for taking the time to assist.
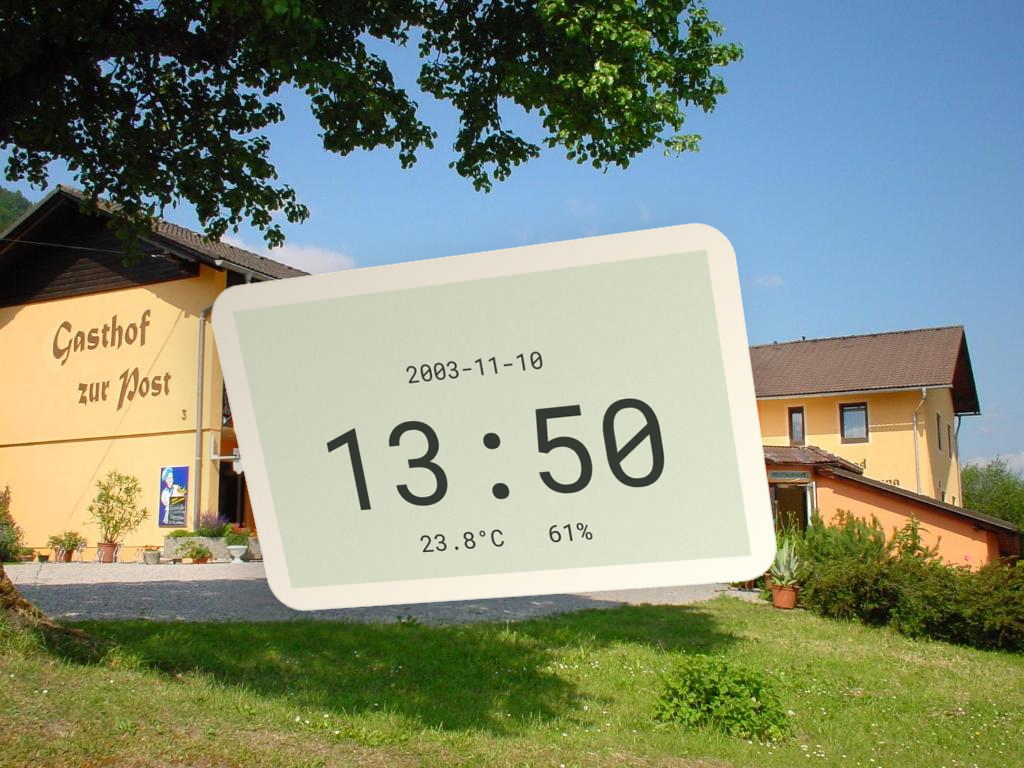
13:50
